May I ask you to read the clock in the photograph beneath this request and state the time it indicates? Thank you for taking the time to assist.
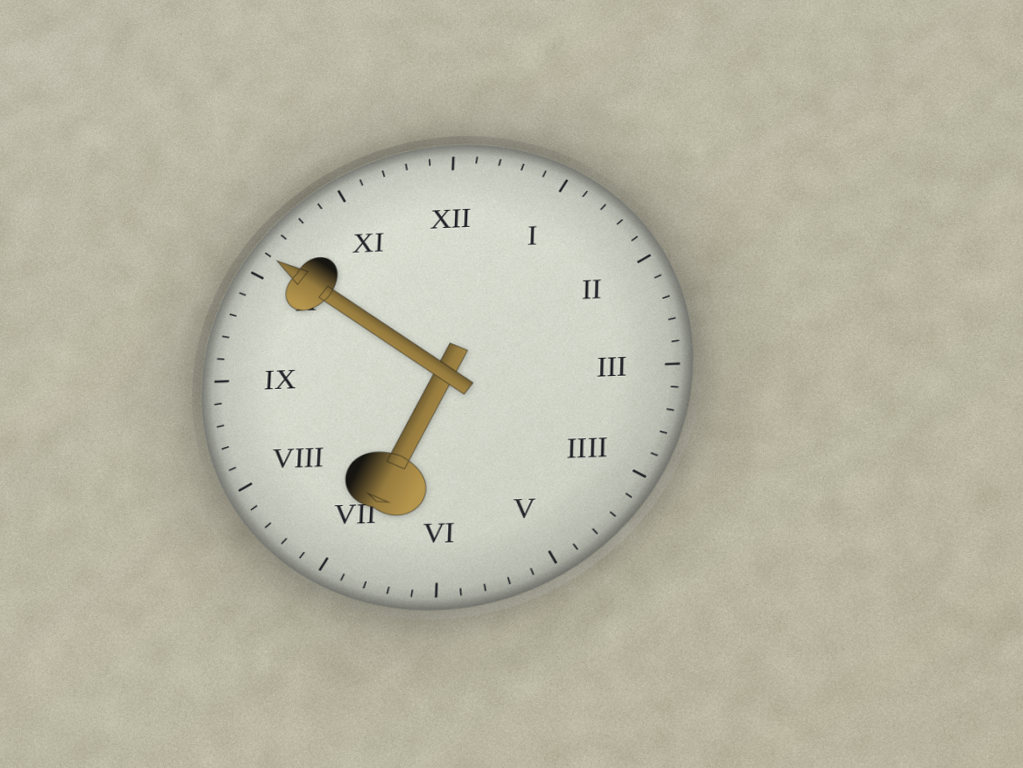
6:51
